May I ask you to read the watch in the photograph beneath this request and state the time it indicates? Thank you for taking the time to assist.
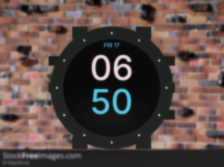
6:50
